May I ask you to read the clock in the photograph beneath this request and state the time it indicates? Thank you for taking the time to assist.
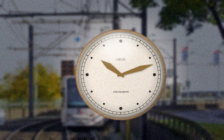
10:12
